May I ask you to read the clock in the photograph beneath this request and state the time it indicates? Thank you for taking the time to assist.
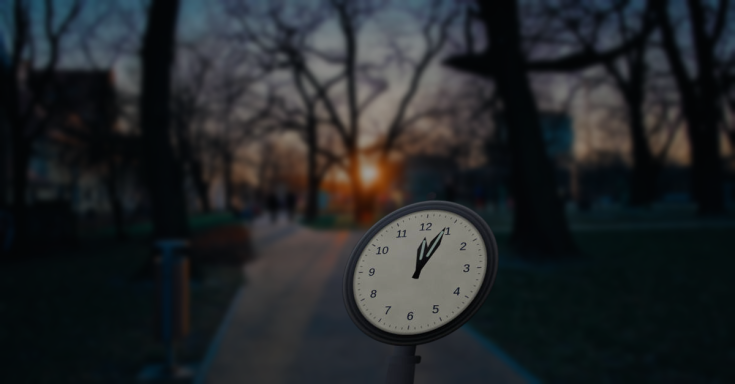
12:04
